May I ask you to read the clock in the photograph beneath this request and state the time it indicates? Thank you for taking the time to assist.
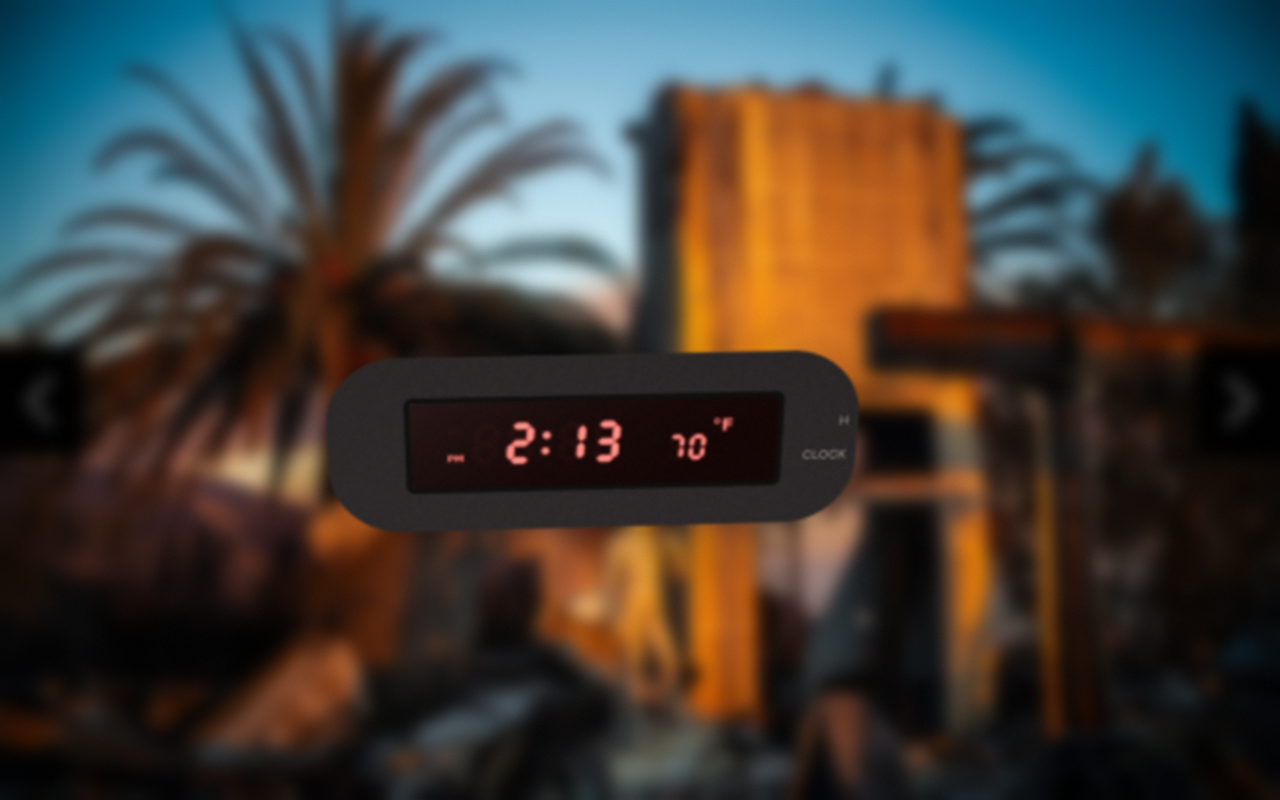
2:13
